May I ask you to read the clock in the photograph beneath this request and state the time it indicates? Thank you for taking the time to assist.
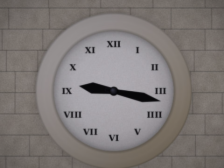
9:17
